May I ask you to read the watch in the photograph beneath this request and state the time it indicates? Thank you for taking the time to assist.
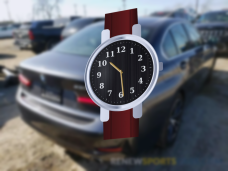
10:29
